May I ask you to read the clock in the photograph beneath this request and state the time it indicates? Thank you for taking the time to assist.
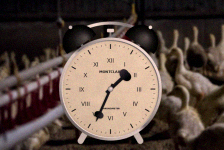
1:34
